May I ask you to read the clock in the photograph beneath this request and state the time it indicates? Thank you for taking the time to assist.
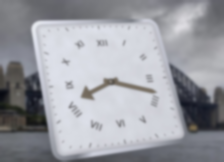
8:18
